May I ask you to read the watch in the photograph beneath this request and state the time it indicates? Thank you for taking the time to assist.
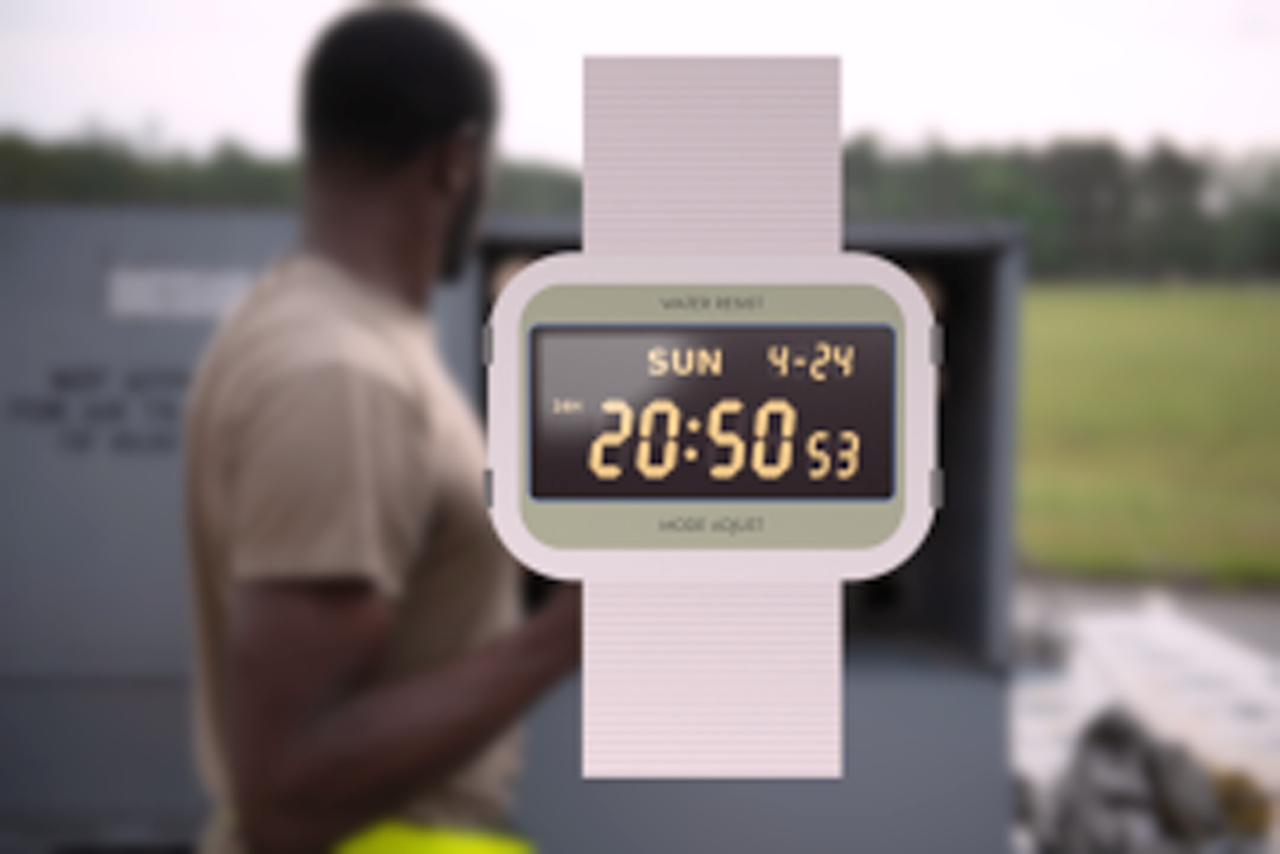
20:50:53
